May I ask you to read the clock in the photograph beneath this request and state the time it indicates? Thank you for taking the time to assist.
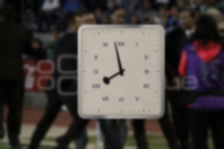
7:58
